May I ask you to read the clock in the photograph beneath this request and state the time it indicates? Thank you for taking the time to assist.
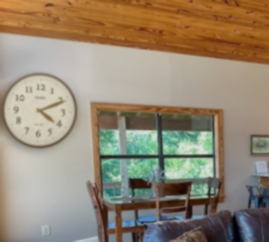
4:11
